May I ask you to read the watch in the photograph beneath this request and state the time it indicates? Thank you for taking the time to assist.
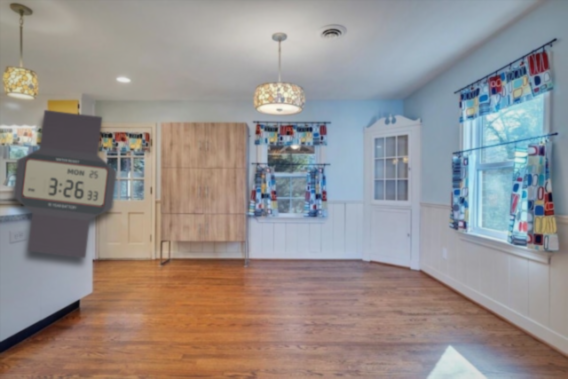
3:26
